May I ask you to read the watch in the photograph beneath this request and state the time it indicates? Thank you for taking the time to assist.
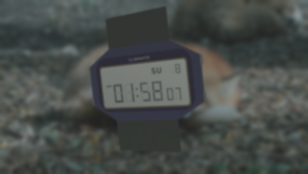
1:58:07
